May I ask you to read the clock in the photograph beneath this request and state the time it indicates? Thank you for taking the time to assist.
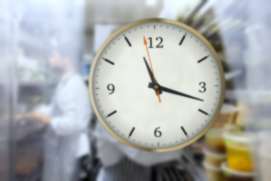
11:17:58
